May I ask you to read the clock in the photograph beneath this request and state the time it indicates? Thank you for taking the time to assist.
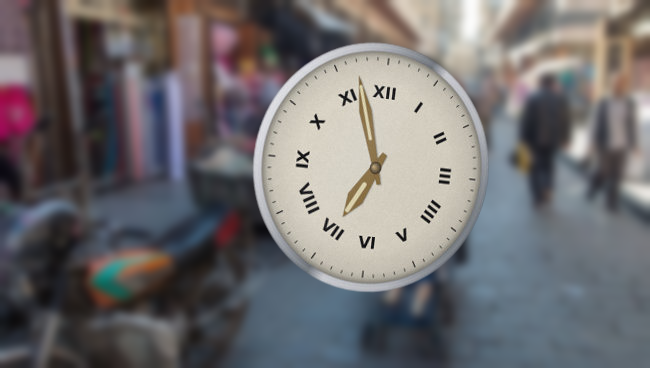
6:57
